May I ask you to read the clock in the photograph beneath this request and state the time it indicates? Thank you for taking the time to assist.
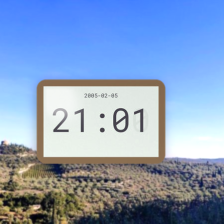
21:01
